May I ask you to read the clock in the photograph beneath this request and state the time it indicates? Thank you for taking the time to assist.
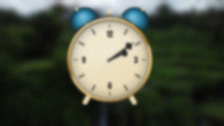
2:09
